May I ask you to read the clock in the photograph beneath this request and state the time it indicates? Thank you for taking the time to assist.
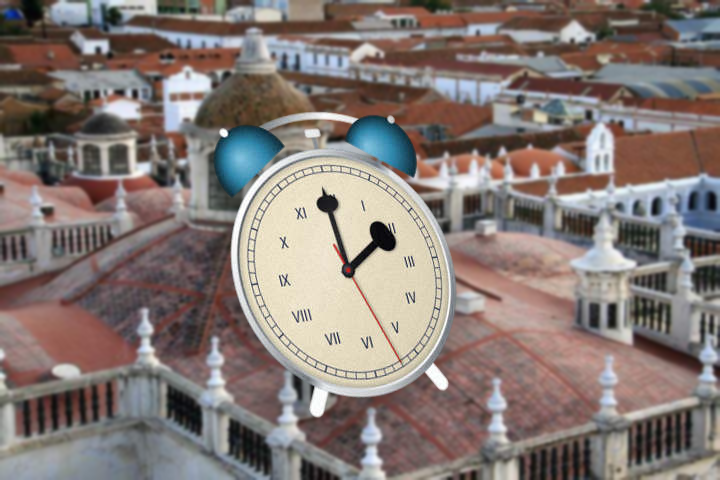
1:59:27
